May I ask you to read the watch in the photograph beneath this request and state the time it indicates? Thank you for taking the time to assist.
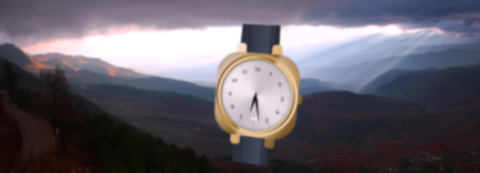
6:28
